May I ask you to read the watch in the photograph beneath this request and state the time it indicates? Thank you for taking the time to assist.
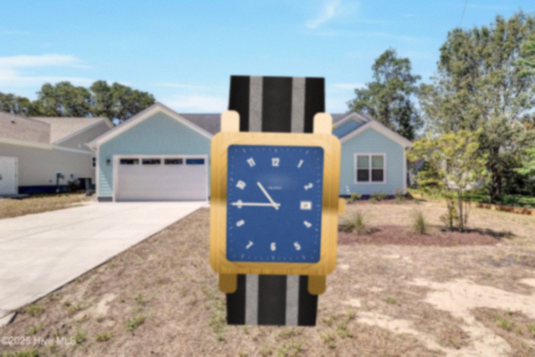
10:45
